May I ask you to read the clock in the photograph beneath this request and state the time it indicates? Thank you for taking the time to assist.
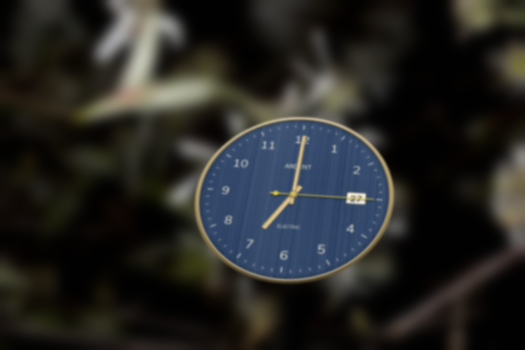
7:00:15
